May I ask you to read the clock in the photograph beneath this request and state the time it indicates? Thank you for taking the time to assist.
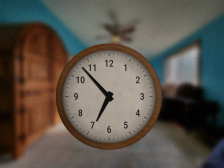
6:53
